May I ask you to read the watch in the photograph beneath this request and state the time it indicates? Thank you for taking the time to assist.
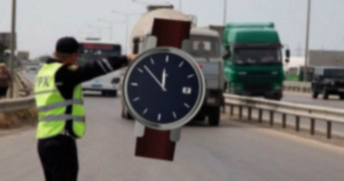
11:52
